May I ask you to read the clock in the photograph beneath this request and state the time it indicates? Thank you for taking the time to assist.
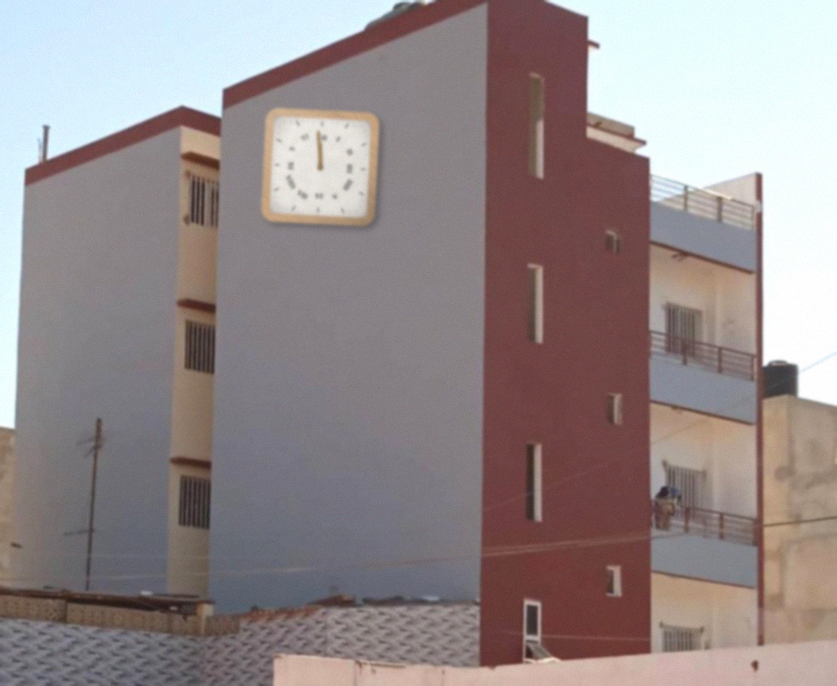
11:59
